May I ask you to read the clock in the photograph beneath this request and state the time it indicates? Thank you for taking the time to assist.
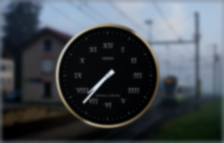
7:37
